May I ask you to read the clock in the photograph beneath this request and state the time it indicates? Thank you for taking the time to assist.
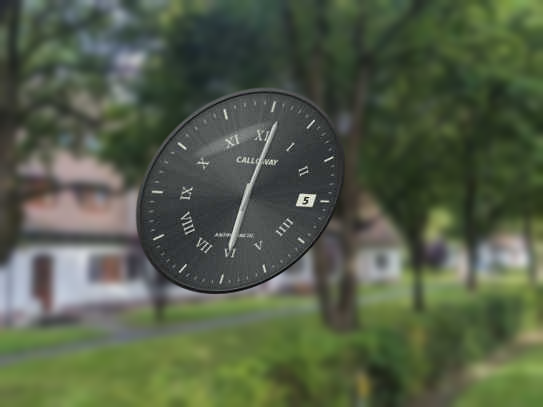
6:01
